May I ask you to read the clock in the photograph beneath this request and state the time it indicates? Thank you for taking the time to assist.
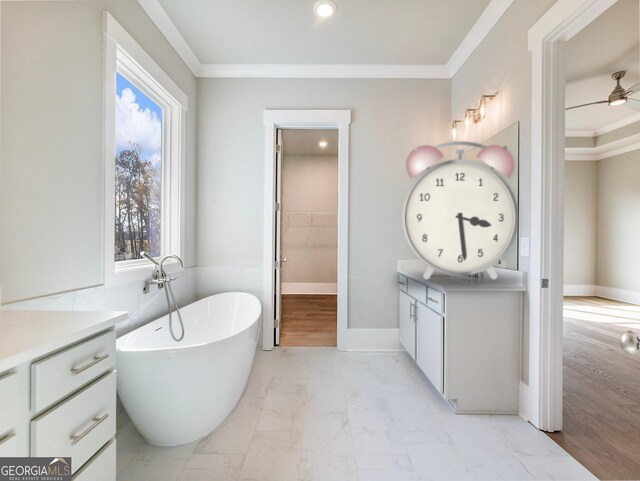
3:29
